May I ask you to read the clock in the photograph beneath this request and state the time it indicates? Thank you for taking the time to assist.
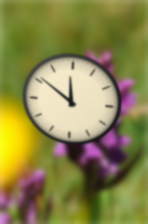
11:51
